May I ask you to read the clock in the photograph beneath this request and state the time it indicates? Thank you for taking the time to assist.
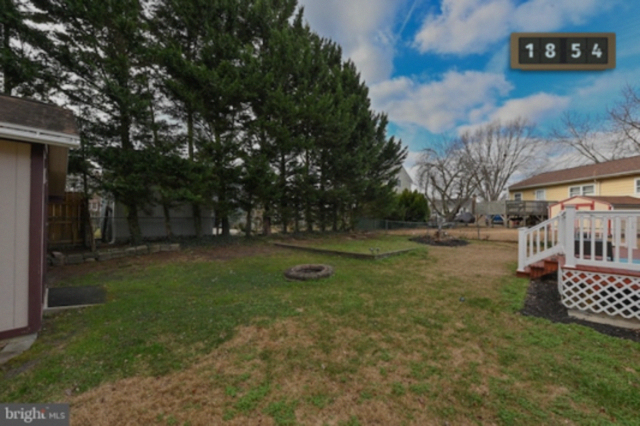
18:54
